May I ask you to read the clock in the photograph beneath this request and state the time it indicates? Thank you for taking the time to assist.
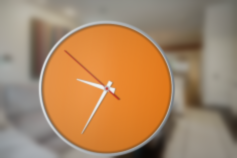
9:34:52
